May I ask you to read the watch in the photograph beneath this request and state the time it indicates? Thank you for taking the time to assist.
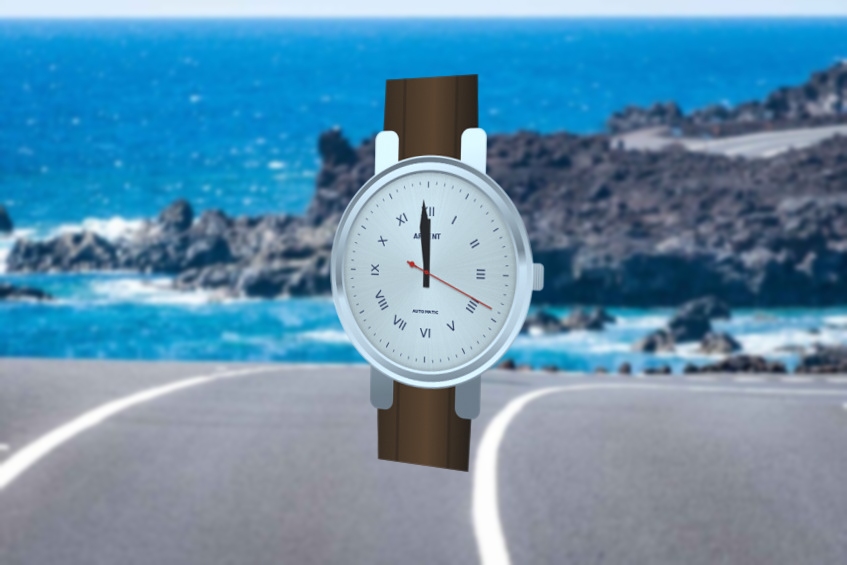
11:59:19
